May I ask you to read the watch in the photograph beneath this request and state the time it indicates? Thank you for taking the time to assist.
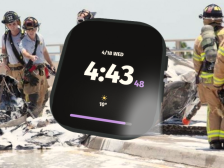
4:43:48
